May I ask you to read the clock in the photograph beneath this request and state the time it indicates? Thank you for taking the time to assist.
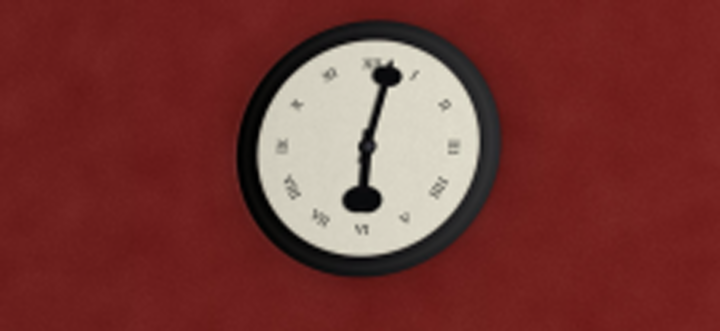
6:02
